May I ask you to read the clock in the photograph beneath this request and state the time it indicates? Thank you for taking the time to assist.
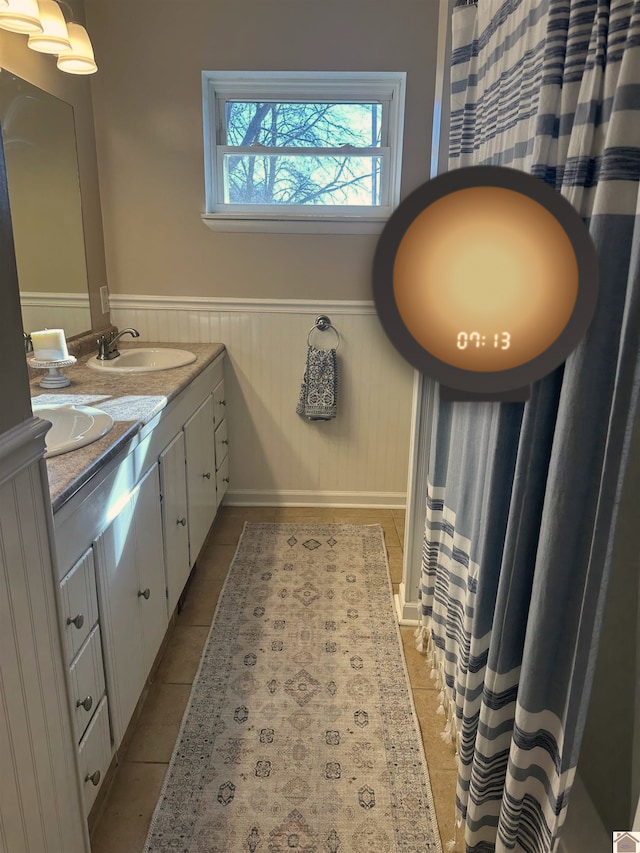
7:13
